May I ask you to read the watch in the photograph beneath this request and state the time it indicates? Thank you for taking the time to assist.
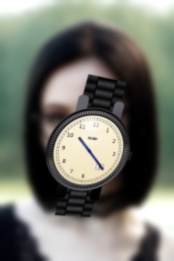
10:22
